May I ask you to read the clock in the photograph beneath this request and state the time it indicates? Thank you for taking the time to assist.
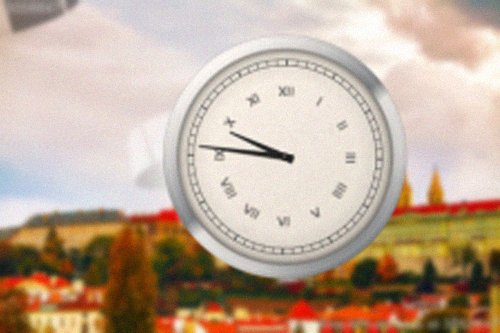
9:46
